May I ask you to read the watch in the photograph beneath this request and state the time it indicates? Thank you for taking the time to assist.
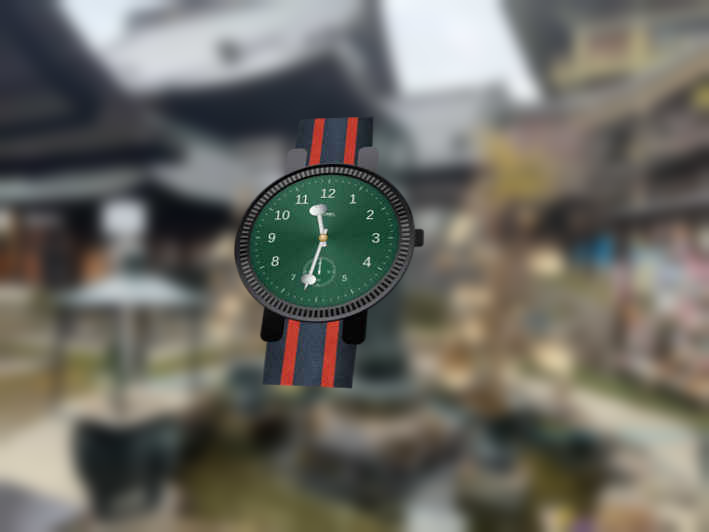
11:32
